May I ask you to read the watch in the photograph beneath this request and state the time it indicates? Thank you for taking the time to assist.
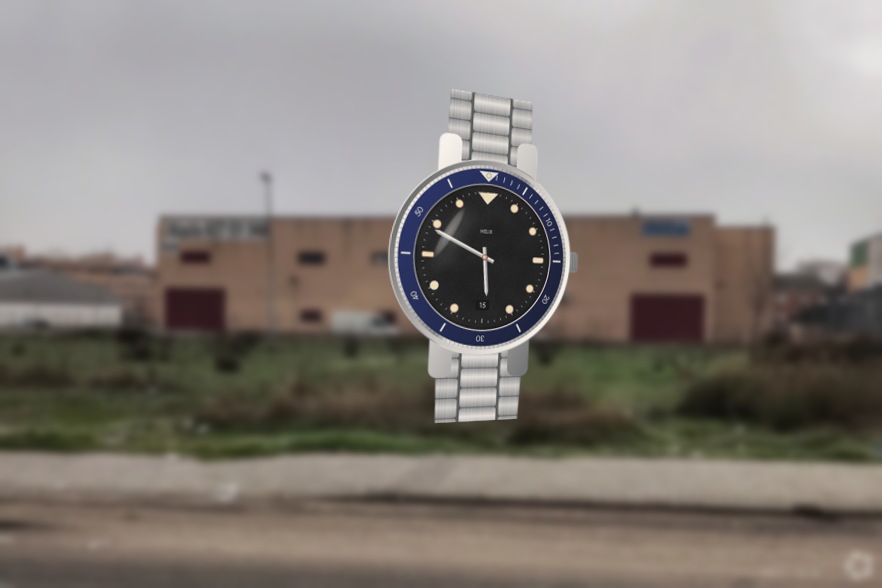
5:49
